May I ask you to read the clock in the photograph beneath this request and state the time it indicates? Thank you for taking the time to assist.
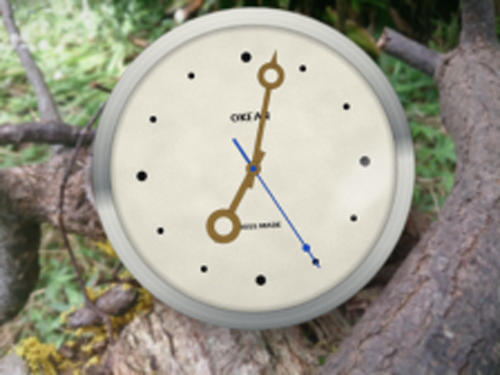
7:02:25
